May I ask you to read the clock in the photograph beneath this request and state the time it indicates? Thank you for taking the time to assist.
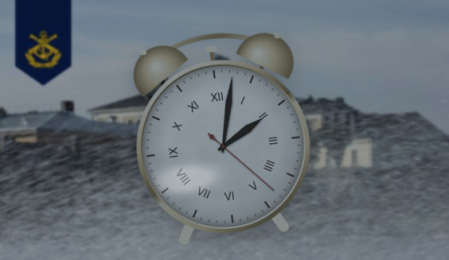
2:02:23
